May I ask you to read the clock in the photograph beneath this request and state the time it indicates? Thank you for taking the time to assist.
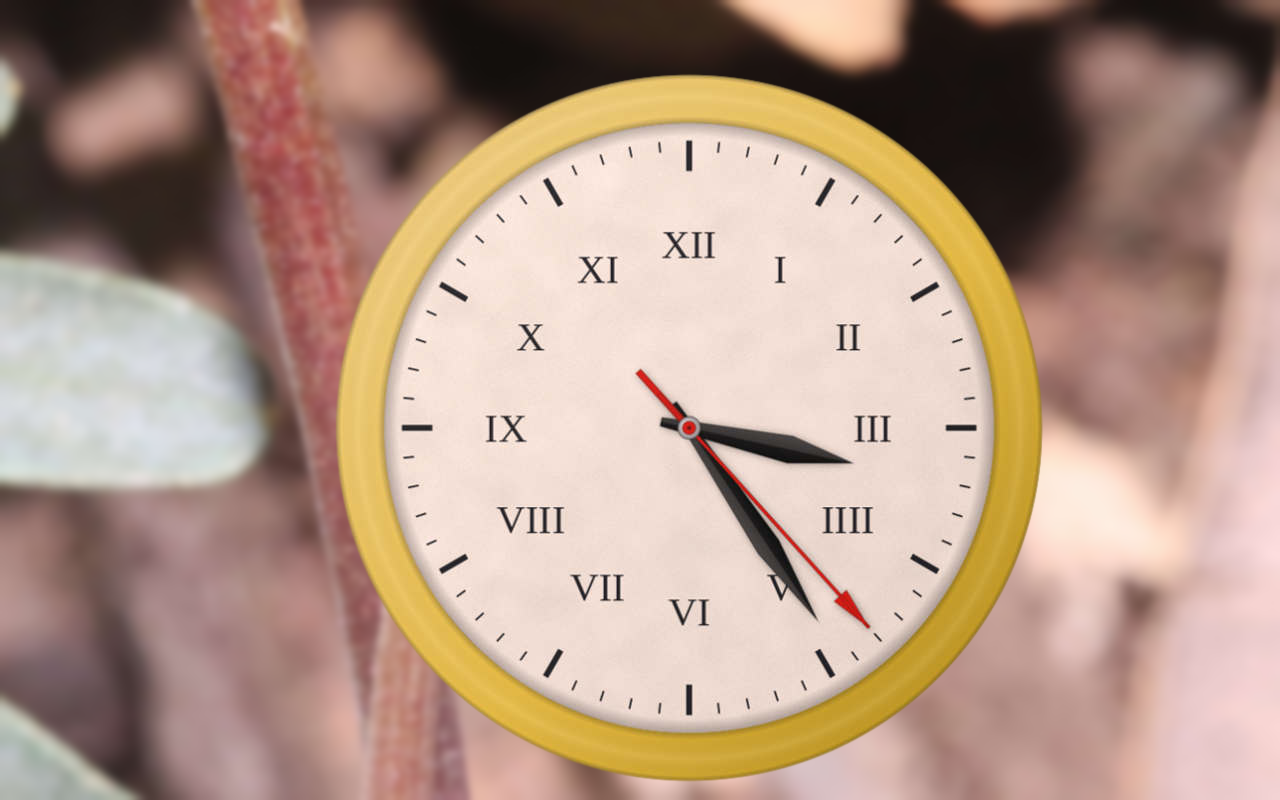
3:24:23
